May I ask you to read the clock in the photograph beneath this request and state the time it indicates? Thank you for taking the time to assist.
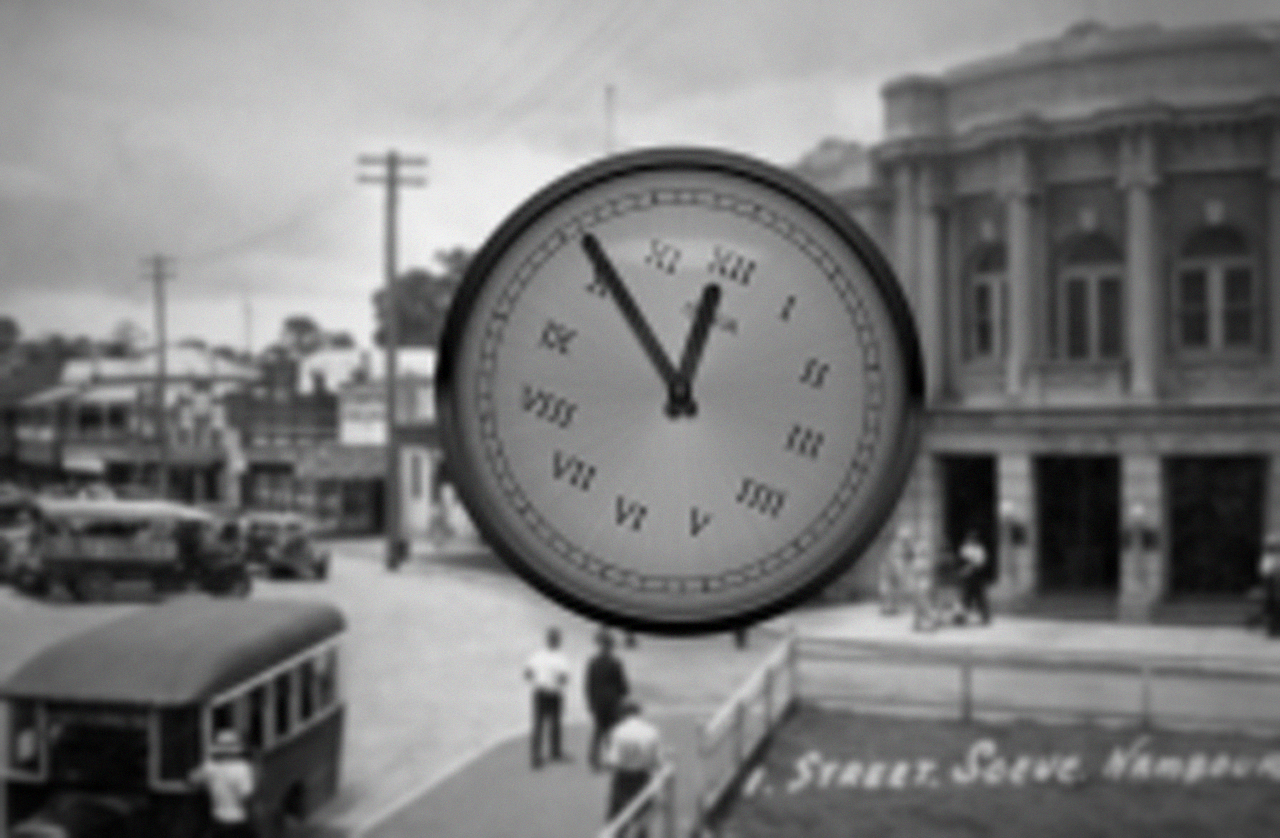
11:51
